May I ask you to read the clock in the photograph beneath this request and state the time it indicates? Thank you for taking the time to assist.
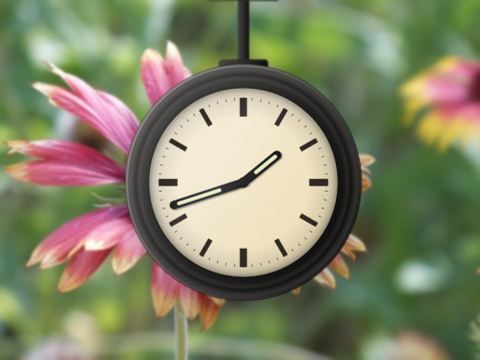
1:42
